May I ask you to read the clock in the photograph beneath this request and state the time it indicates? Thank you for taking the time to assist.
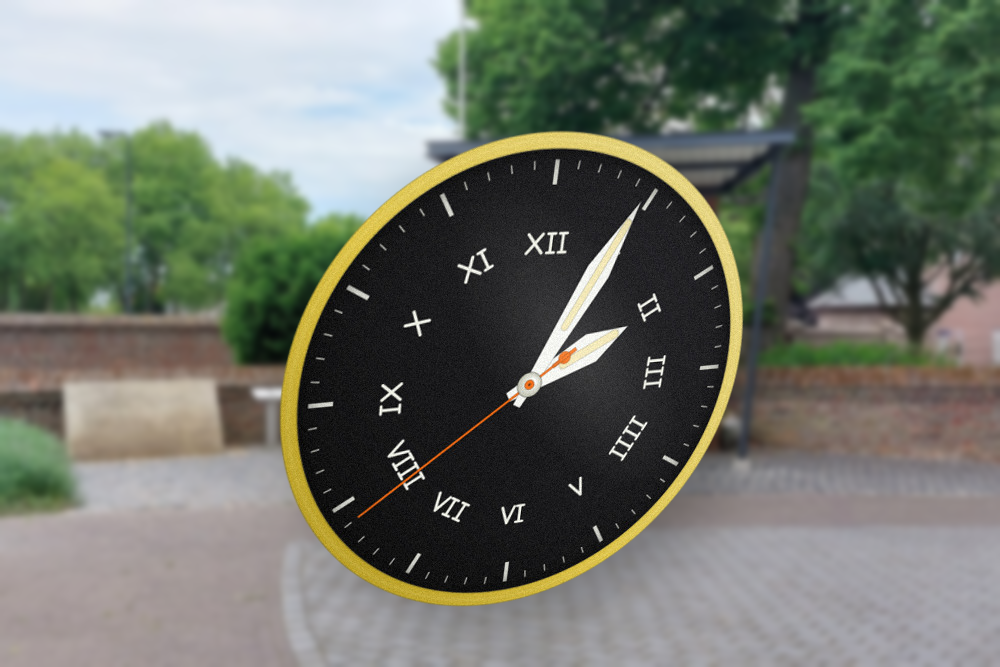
2:04:39
